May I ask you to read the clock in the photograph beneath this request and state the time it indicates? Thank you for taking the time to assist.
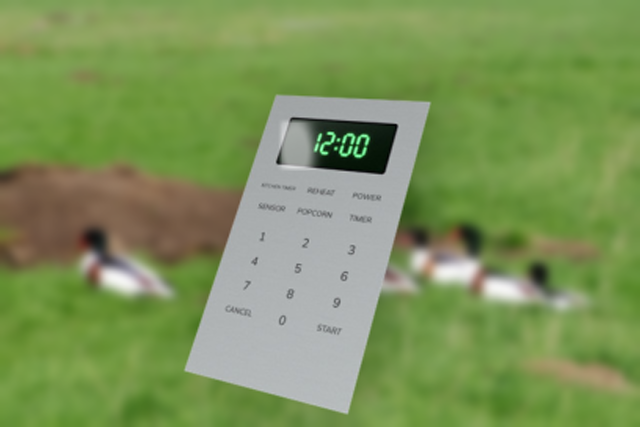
12:00
